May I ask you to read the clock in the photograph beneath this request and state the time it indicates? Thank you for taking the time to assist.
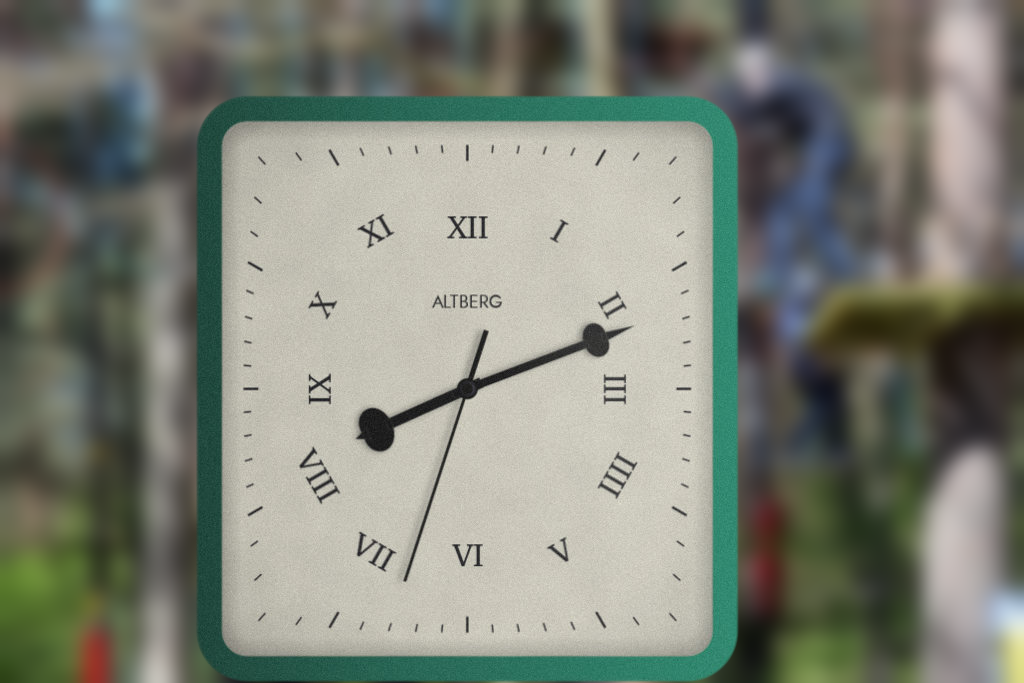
8:11:33
